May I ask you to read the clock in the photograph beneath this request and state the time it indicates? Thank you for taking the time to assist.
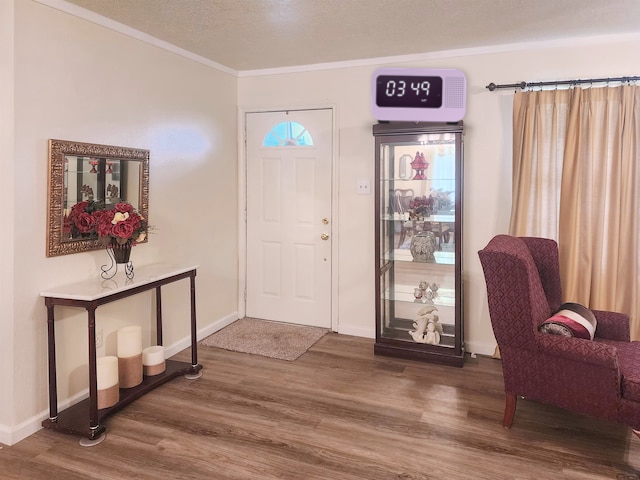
3:49
